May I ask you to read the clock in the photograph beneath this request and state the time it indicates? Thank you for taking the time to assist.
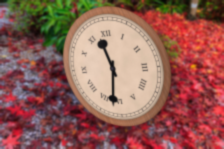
11:32
